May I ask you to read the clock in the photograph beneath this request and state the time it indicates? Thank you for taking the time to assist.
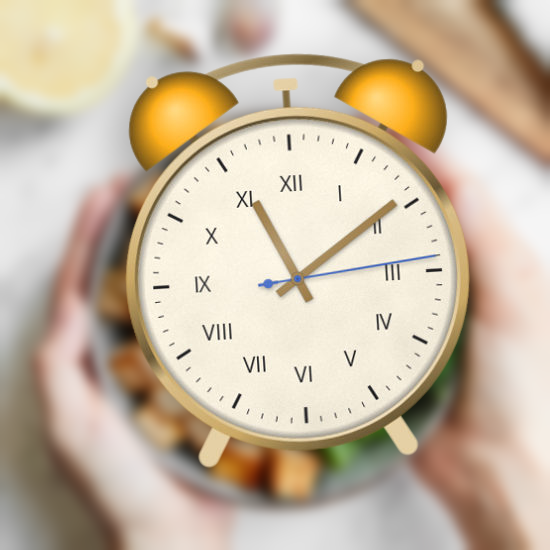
11:09:14
